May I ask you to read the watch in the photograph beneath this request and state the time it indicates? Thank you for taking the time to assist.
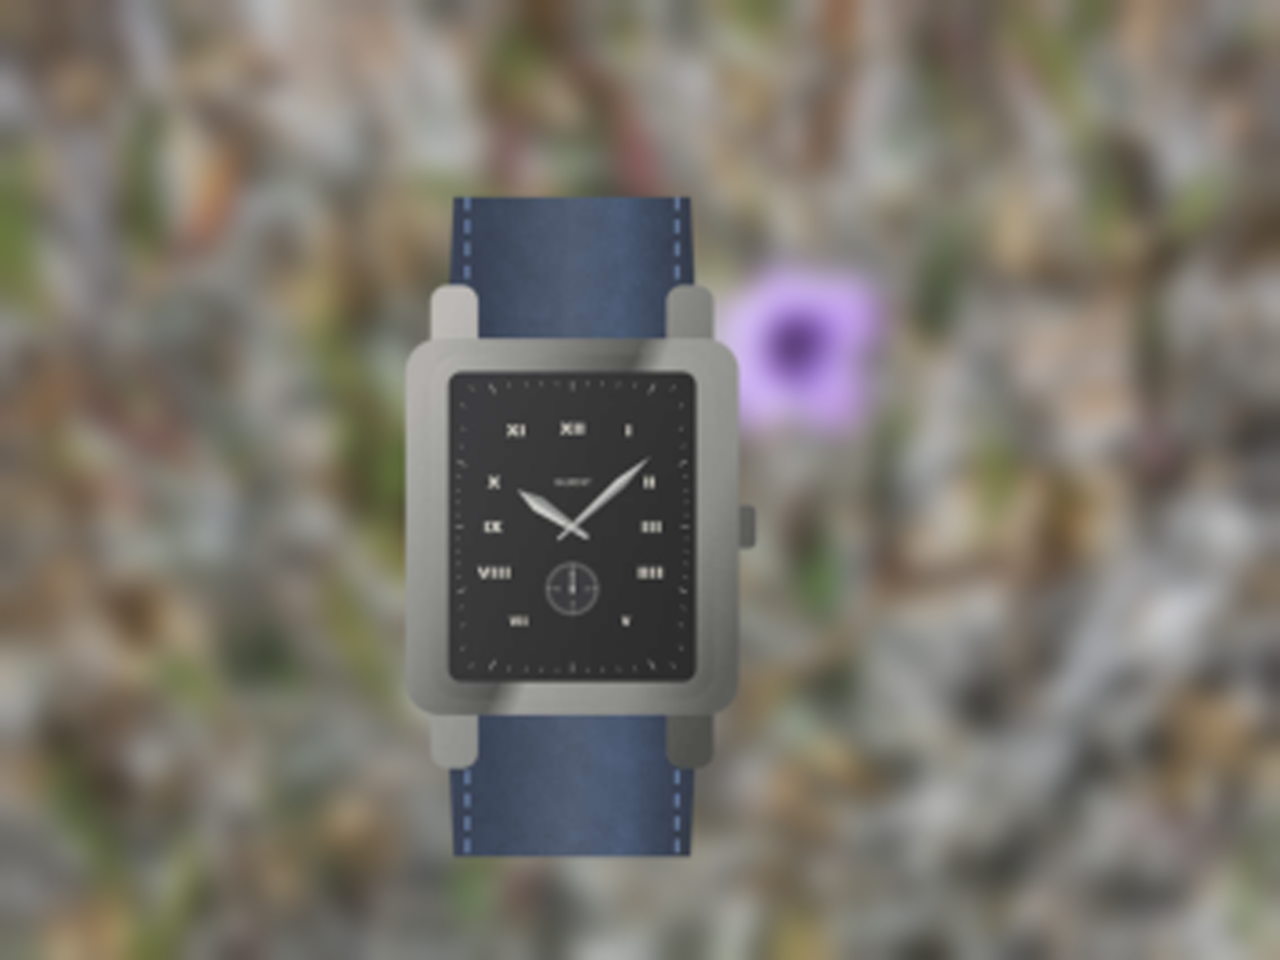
10:08
